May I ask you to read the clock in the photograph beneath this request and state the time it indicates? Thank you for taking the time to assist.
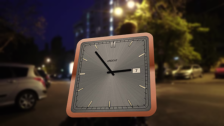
2:54
